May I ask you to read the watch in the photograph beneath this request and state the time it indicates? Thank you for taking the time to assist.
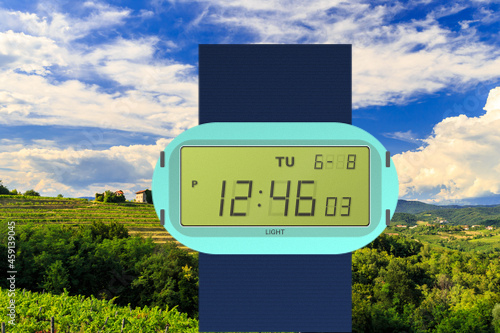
12:46:03
